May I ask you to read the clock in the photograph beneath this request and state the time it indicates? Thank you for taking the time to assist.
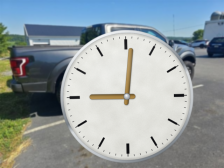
9:01
